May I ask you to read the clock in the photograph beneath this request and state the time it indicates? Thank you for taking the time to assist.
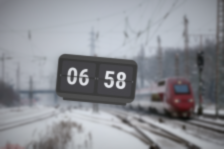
6:58
